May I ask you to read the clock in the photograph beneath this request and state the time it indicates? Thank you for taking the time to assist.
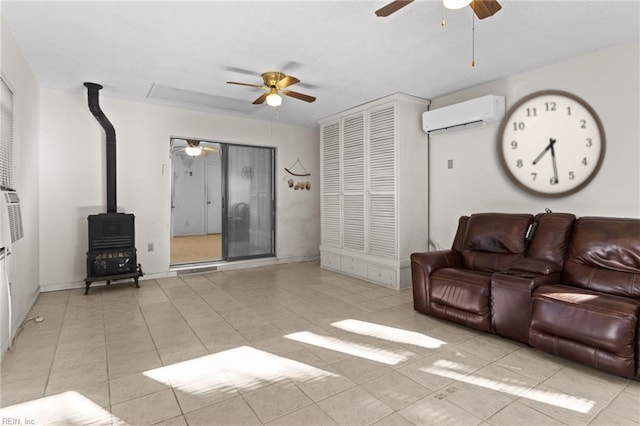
7:29
